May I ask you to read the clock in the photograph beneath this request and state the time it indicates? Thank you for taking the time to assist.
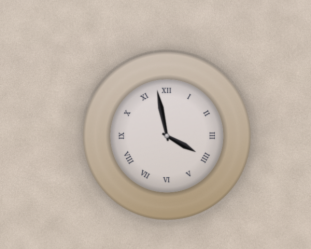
3:58
